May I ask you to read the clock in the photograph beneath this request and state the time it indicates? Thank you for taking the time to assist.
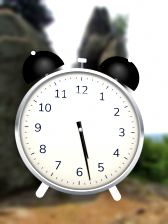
5:28
